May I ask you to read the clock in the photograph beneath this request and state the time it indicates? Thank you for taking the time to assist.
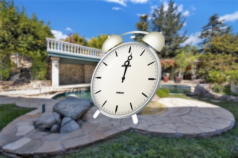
12:01
